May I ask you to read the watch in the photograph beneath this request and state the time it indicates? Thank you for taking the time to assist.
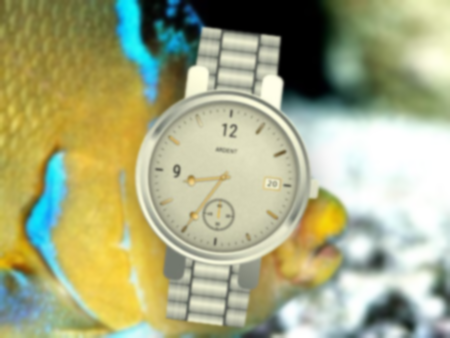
8:35
